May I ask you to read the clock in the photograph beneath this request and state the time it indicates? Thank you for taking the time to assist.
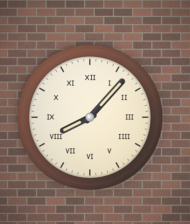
8:07
